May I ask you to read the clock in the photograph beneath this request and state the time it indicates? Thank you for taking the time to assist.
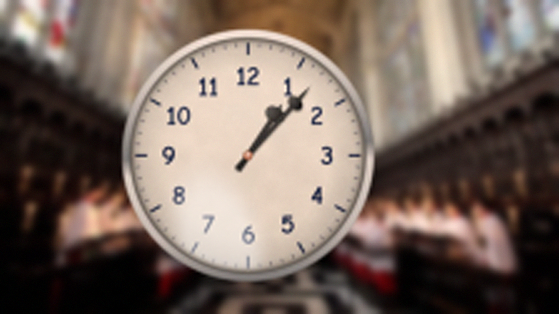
1:07
